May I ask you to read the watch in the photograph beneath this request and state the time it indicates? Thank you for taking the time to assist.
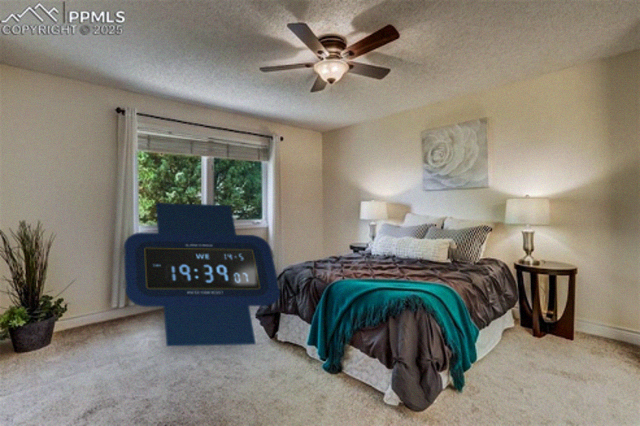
19:39:07
